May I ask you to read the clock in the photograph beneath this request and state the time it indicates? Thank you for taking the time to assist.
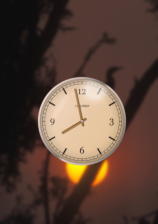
7:58
